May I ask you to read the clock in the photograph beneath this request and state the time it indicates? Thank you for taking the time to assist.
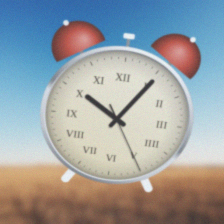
10:05:25
